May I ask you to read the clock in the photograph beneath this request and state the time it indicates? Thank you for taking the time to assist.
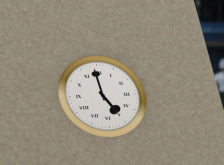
4:59
